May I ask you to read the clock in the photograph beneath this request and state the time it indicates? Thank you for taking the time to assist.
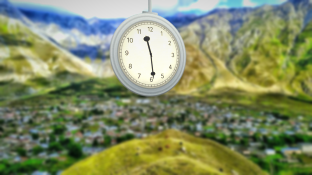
11:29
